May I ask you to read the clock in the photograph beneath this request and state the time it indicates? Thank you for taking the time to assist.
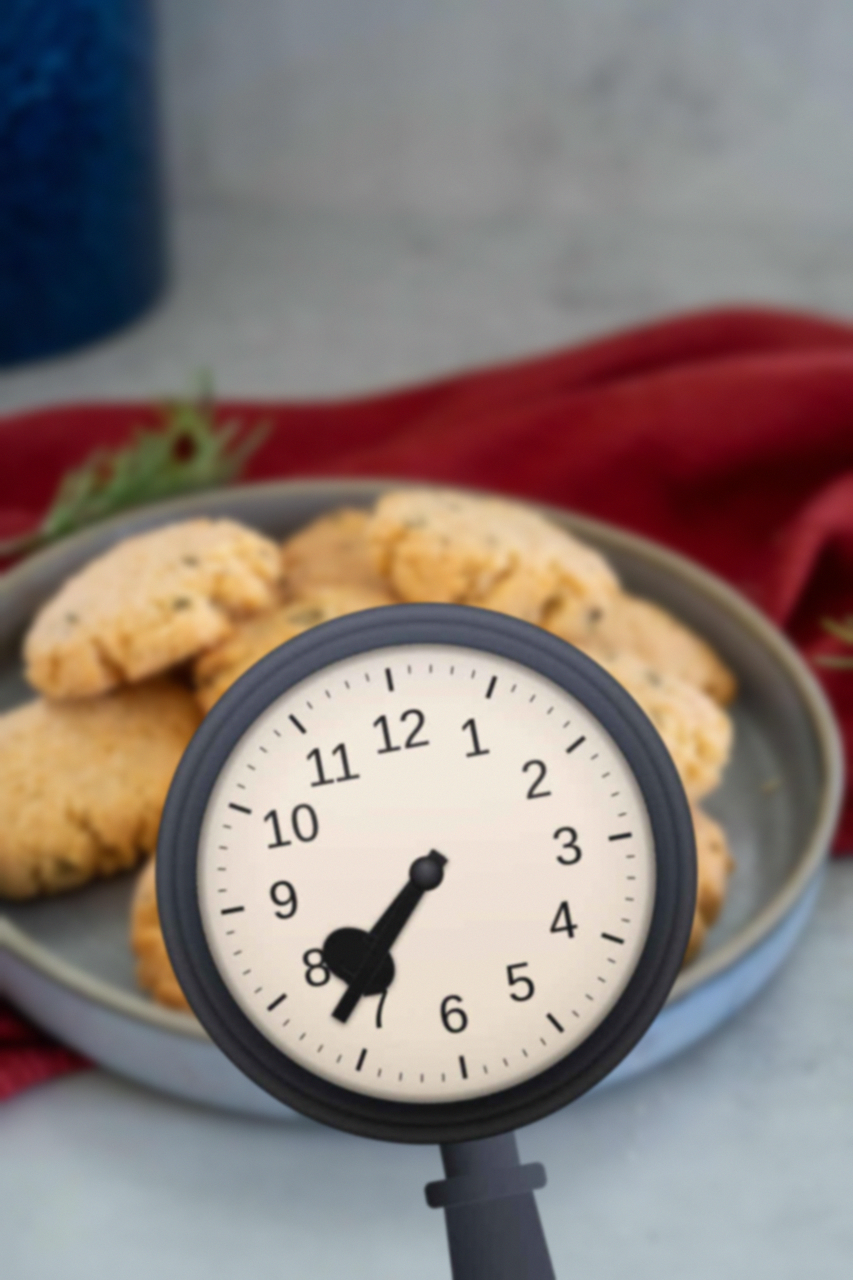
7:37
